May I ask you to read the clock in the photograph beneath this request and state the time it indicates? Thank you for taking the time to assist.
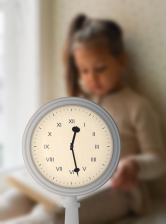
12:28
